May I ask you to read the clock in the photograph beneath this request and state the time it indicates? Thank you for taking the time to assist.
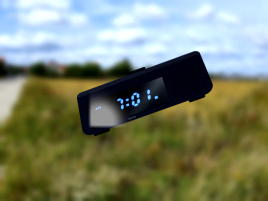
7:01
